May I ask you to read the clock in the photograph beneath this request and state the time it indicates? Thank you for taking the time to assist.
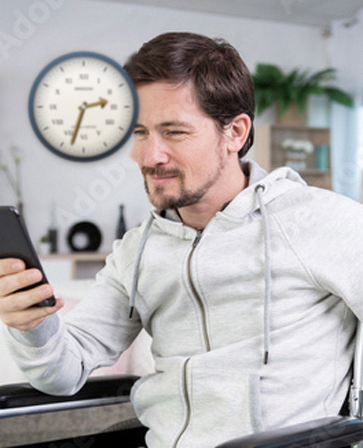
2:33
